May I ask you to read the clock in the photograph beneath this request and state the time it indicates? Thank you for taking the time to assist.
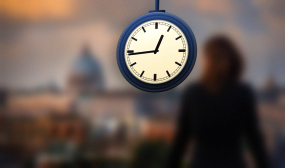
12:44
